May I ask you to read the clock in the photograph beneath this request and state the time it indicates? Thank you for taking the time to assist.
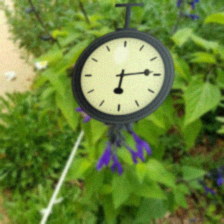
6:14
